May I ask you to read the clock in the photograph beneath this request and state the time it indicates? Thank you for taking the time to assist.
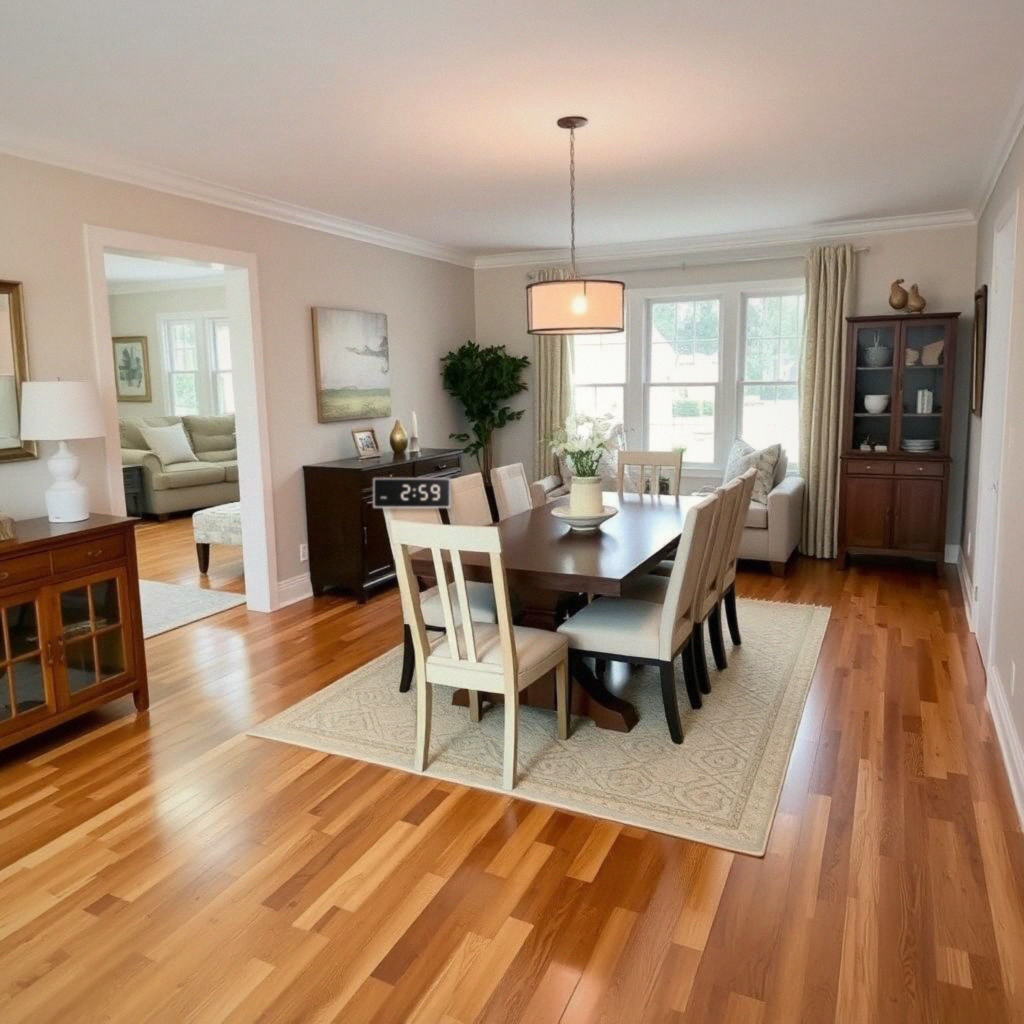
2:59
